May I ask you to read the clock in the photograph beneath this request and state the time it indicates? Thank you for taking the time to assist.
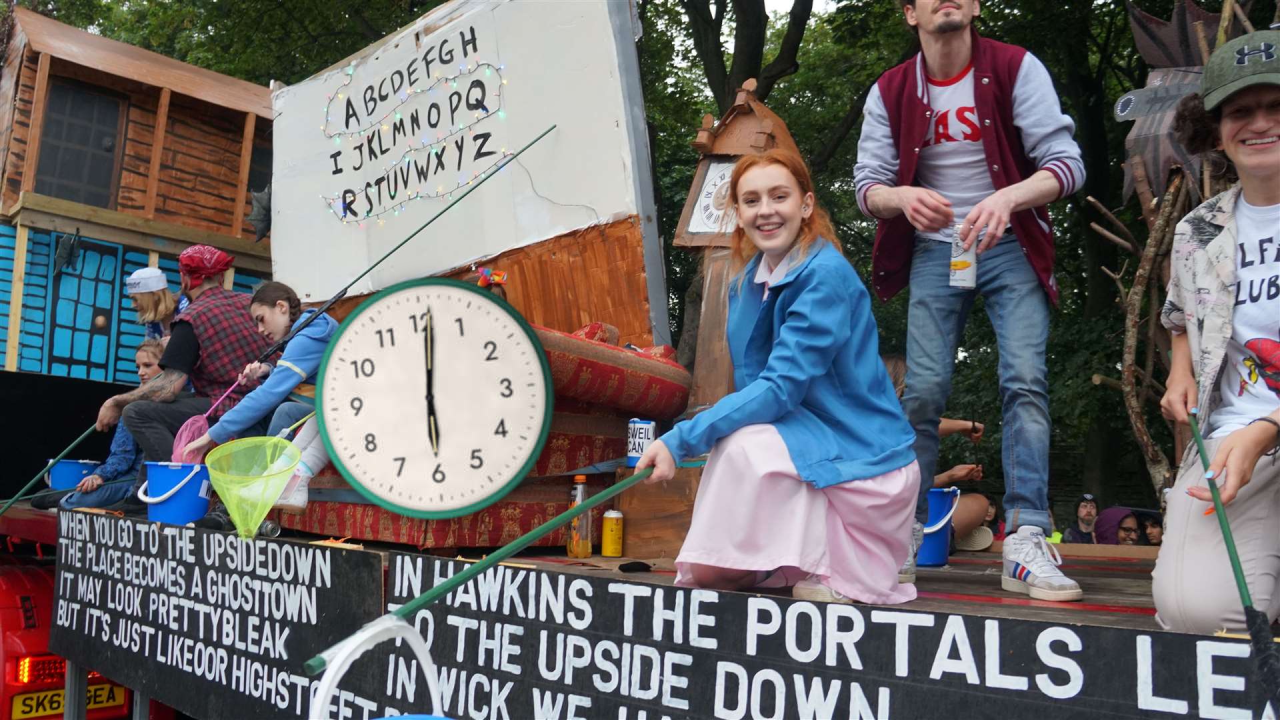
6:01
